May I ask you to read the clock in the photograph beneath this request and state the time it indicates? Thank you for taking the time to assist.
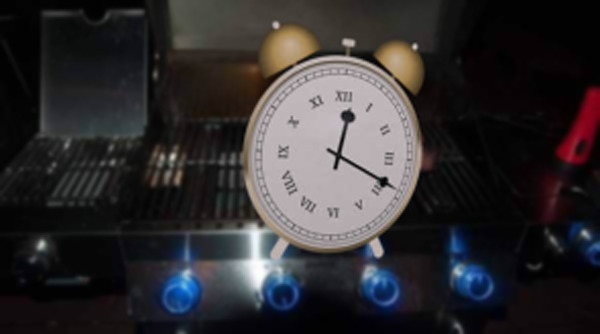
12:19
